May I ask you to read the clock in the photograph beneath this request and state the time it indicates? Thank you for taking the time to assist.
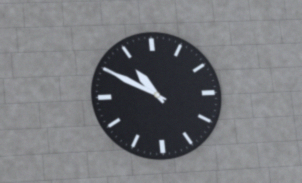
10:50
